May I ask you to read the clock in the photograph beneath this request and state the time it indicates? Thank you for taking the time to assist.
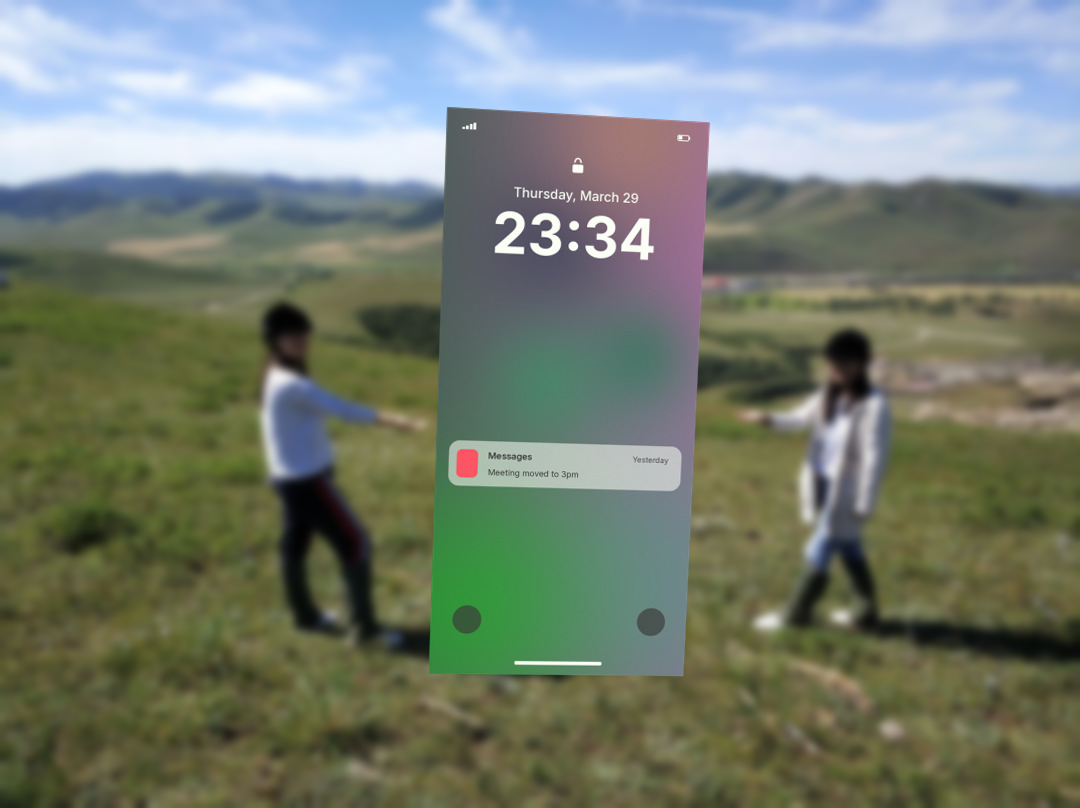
23:34
